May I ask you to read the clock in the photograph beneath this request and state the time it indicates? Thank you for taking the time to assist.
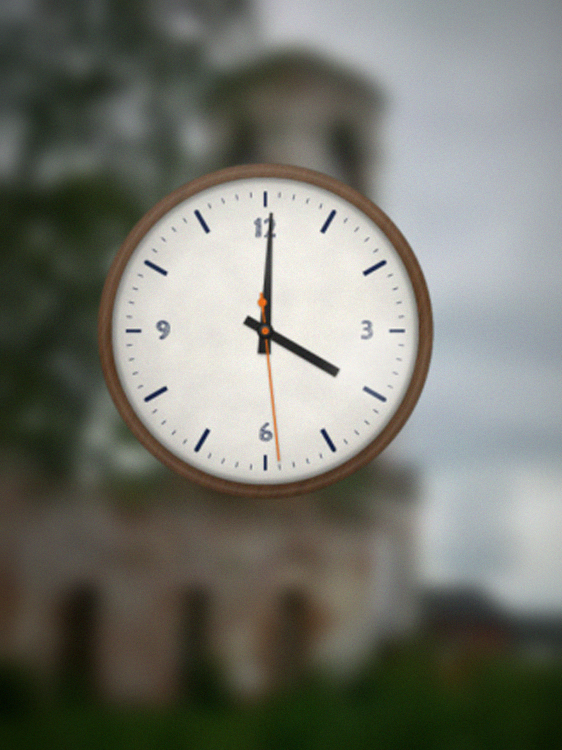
4:00:29
